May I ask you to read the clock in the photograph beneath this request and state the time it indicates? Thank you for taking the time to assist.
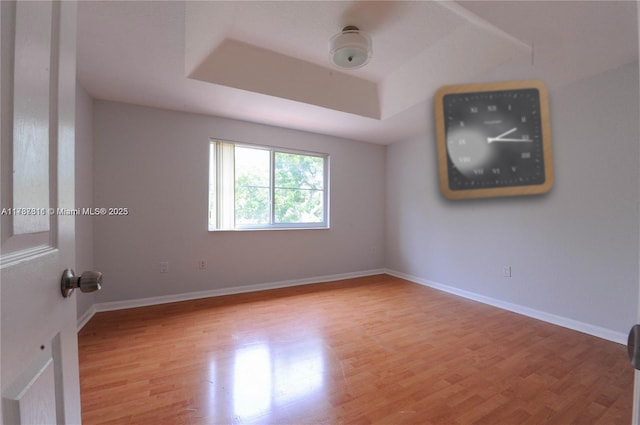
2:16
